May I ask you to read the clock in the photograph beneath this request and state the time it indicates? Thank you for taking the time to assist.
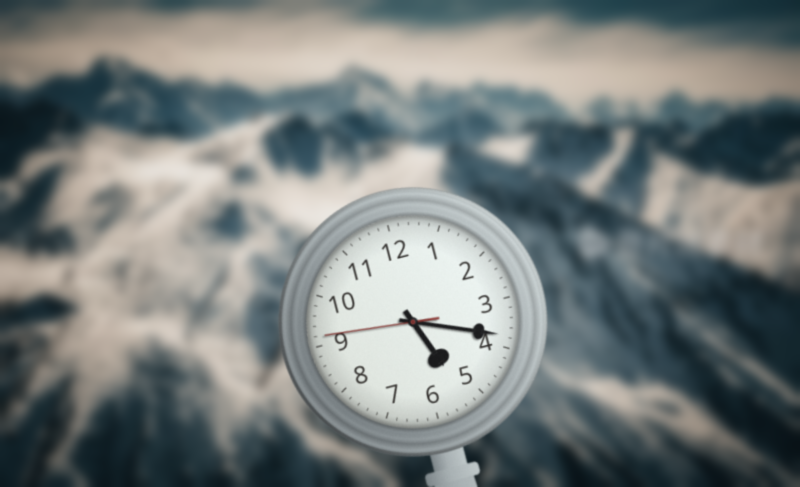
5:18:46
